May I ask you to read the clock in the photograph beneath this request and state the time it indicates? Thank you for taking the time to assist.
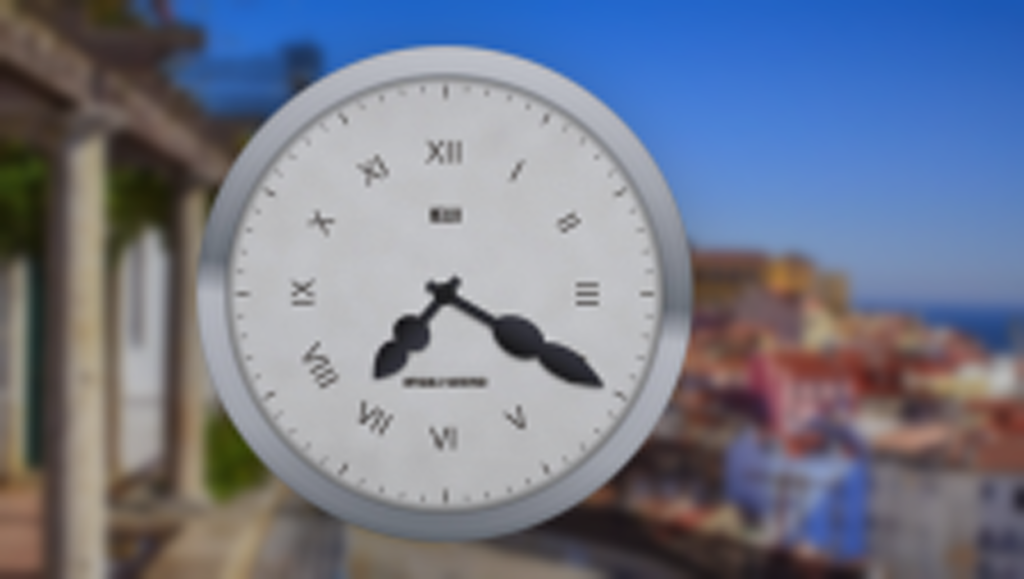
7:20
